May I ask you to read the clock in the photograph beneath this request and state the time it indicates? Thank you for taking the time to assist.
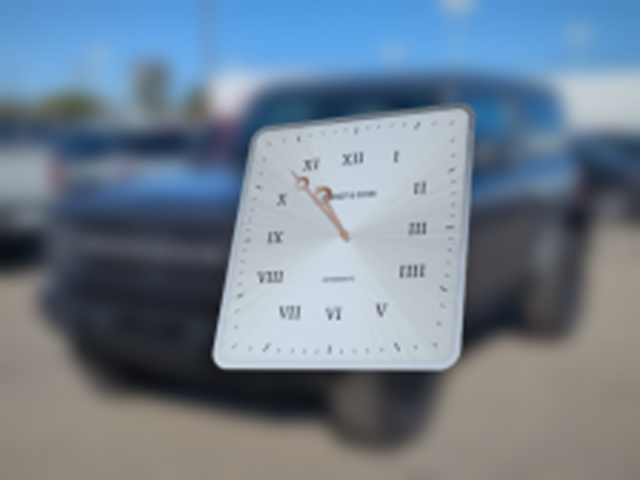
10:53
